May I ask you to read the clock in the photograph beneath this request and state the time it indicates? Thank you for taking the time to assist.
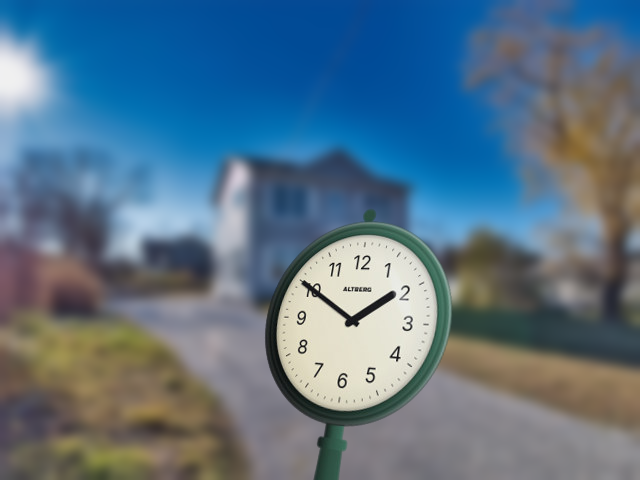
1:50
